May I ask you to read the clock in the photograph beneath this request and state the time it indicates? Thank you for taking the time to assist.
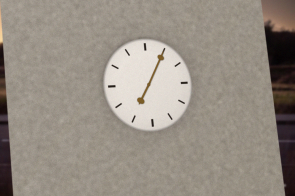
7:05
